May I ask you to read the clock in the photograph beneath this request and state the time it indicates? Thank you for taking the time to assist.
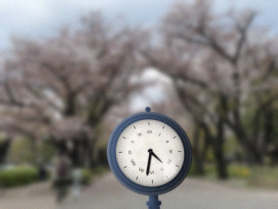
4:32
